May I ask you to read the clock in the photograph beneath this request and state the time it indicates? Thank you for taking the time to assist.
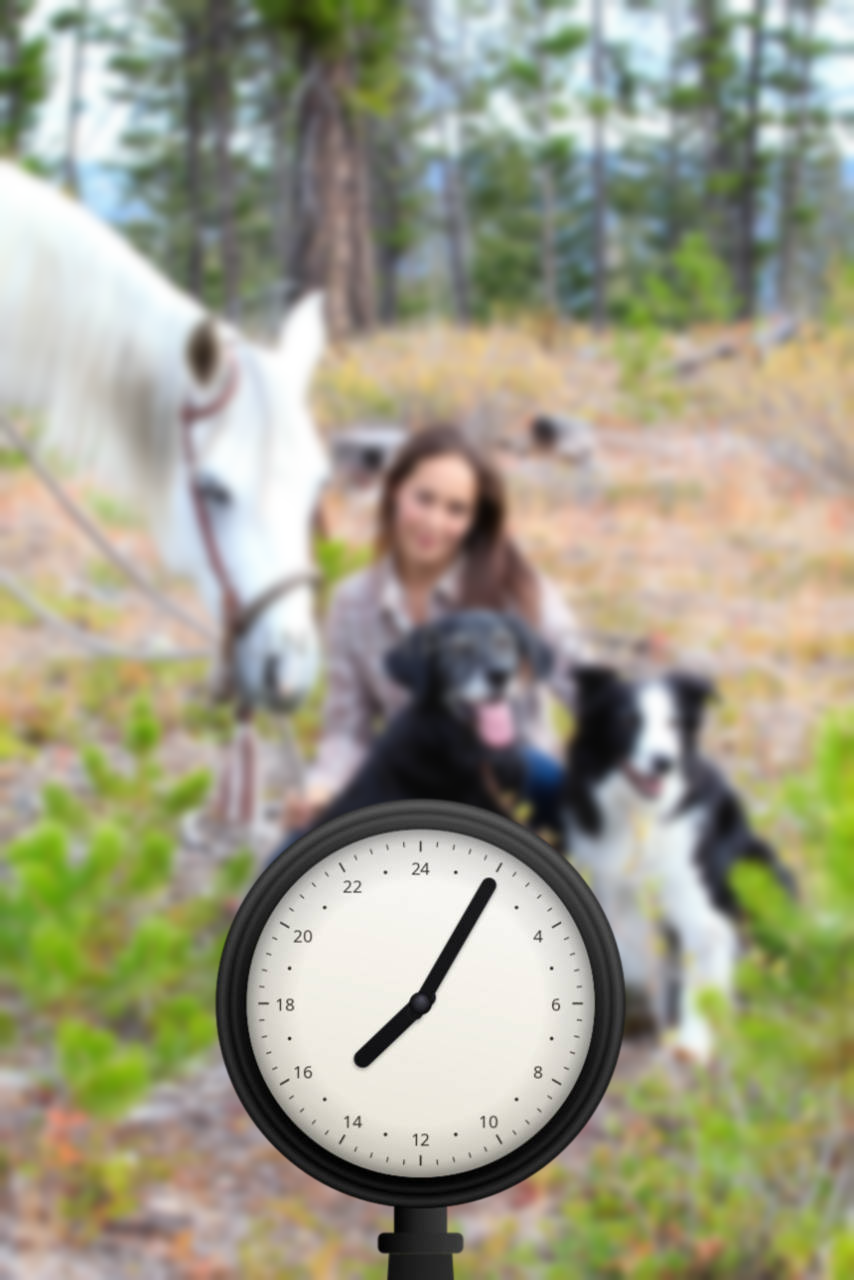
15:05
